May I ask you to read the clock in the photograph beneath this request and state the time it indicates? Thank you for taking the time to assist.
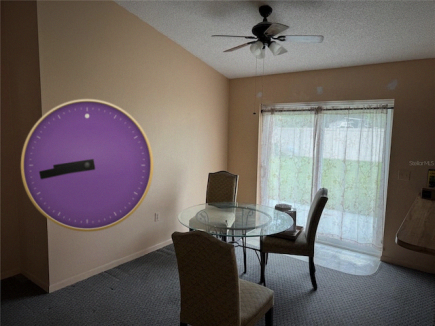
8:43
